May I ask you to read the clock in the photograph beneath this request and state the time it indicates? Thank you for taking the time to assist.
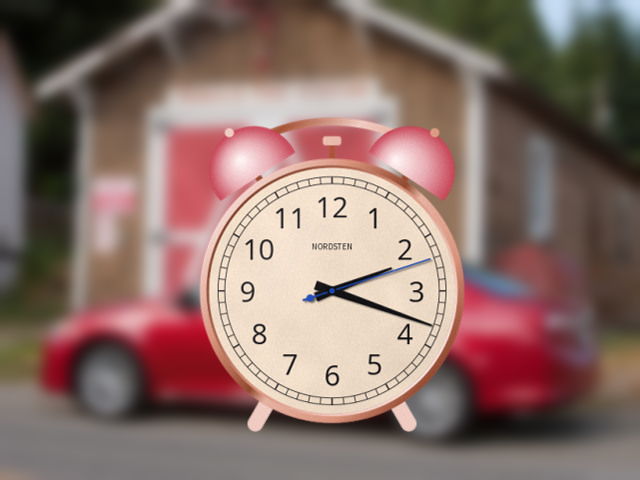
2:18:12
